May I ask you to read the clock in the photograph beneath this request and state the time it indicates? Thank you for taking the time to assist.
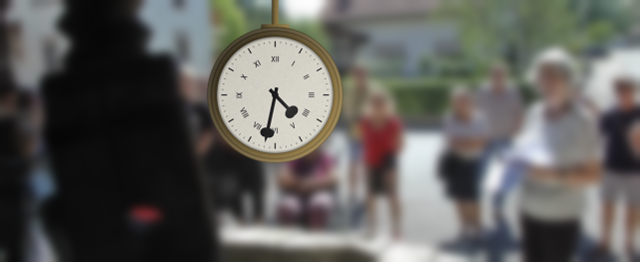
4:32
